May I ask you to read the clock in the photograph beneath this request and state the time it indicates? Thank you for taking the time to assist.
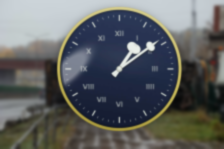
1:09
